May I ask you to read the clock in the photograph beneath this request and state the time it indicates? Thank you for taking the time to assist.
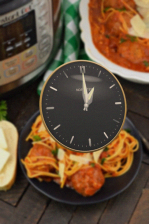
1:00
